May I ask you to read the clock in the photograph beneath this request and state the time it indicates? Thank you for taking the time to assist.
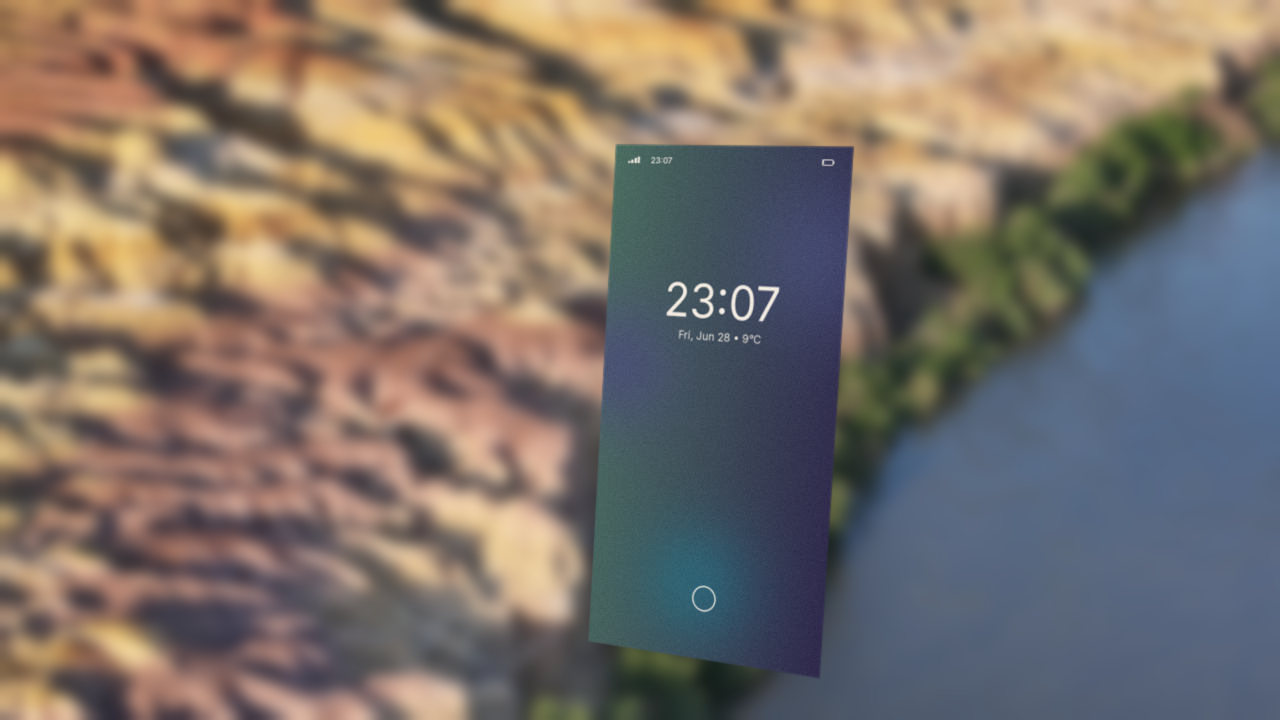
23:07
